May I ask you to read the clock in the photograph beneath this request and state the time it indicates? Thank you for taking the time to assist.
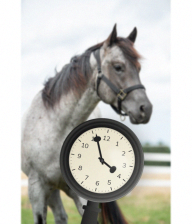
3:56
